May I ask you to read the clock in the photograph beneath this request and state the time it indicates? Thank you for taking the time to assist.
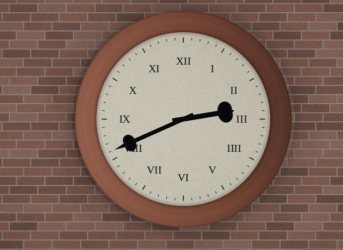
2:41
